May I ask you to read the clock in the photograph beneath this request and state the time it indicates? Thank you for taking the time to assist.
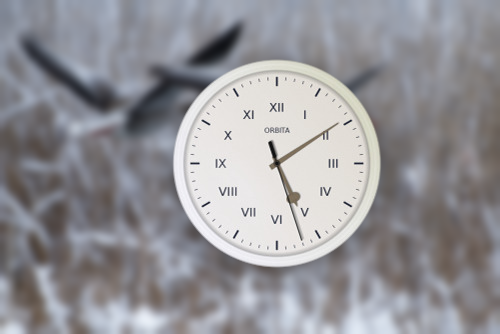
5:09:27
